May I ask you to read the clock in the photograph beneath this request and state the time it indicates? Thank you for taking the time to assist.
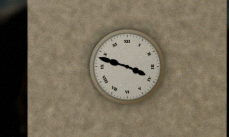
3:48
